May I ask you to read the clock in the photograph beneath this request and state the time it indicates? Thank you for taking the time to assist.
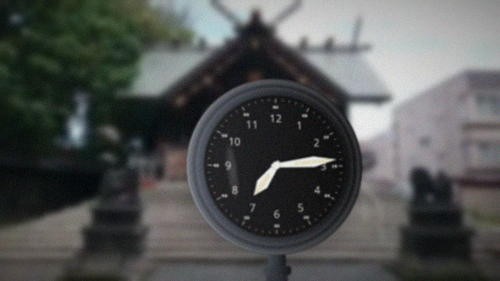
7:14
